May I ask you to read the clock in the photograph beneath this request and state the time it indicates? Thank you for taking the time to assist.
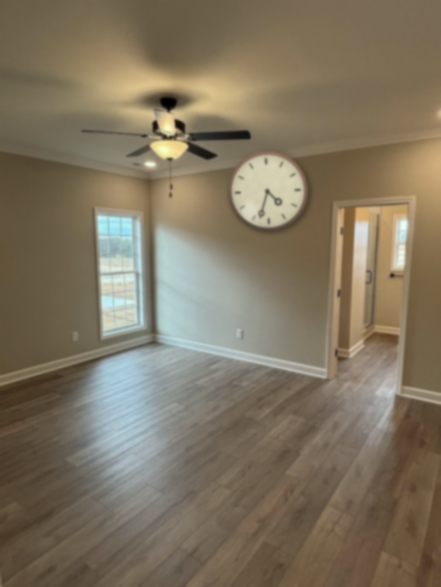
4:33
